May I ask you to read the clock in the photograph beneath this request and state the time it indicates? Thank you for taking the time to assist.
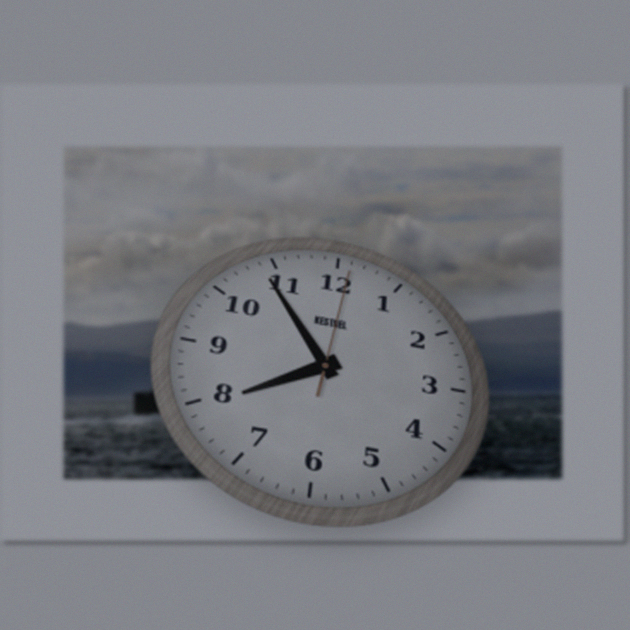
7:54:01
